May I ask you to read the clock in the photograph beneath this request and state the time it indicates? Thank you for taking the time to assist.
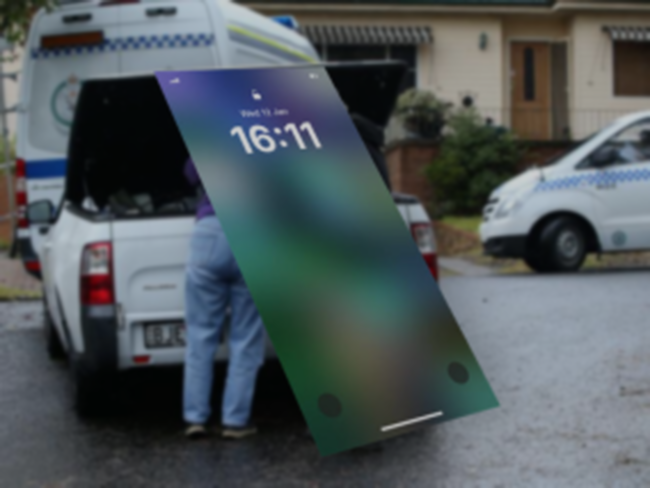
16:11
